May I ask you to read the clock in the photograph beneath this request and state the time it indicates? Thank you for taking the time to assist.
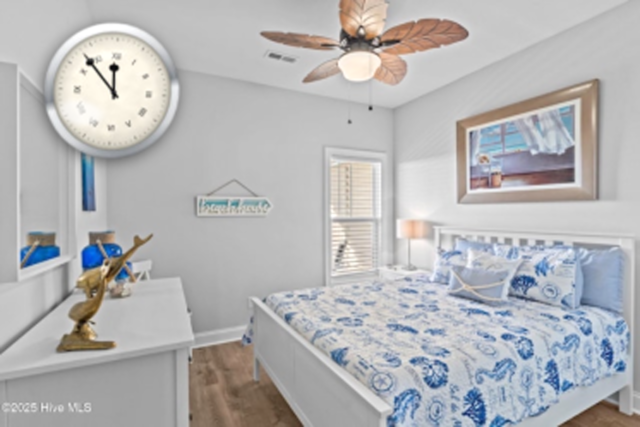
11:53
